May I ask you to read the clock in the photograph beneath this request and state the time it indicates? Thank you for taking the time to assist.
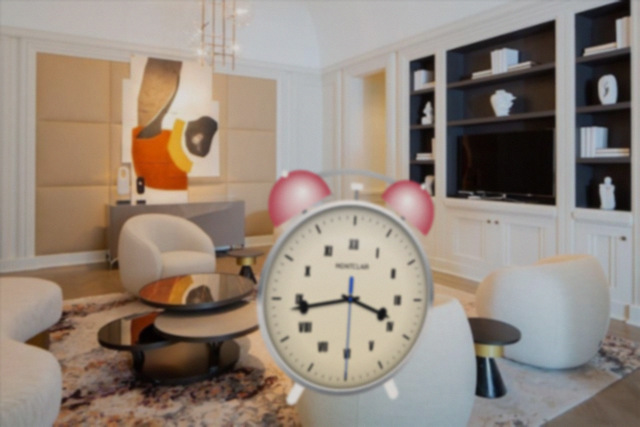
3:43:30
